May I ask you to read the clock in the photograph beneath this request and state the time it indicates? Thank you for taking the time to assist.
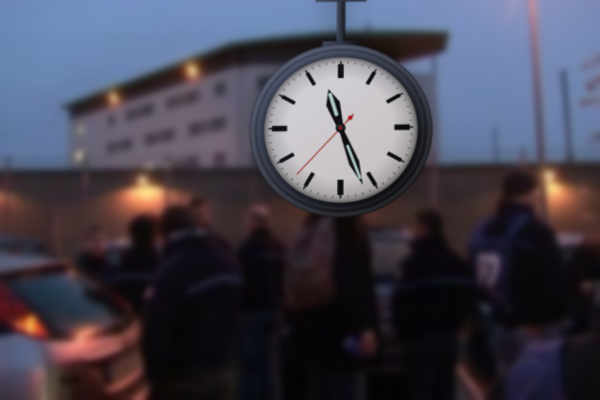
11:26:37
